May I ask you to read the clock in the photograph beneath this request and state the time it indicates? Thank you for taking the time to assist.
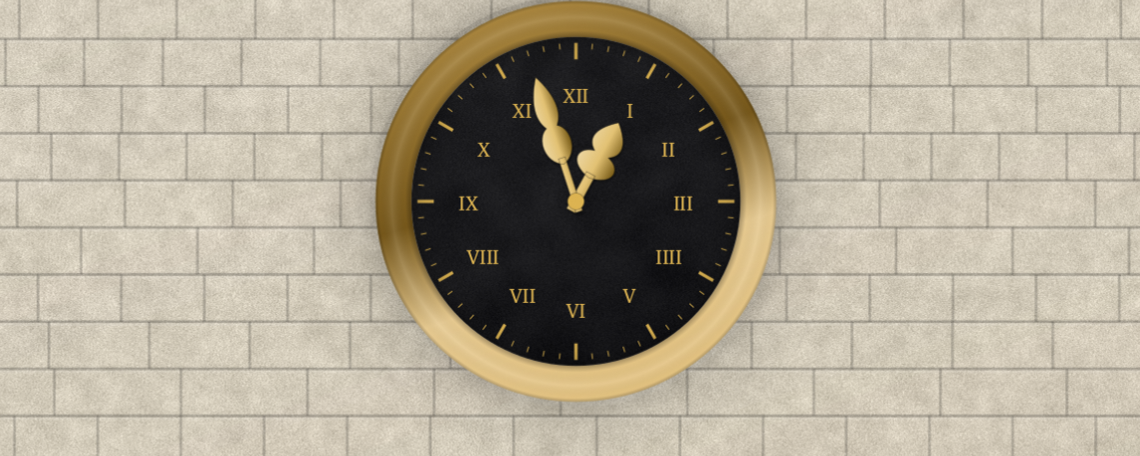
12:57
